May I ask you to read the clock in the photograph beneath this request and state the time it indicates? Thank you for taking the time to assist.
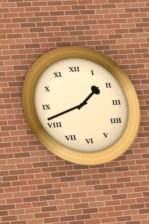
1:42
